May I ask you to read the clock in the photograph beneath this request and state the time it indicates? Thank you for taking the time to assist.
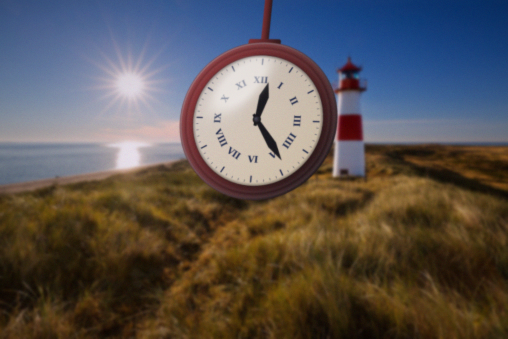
12:24
